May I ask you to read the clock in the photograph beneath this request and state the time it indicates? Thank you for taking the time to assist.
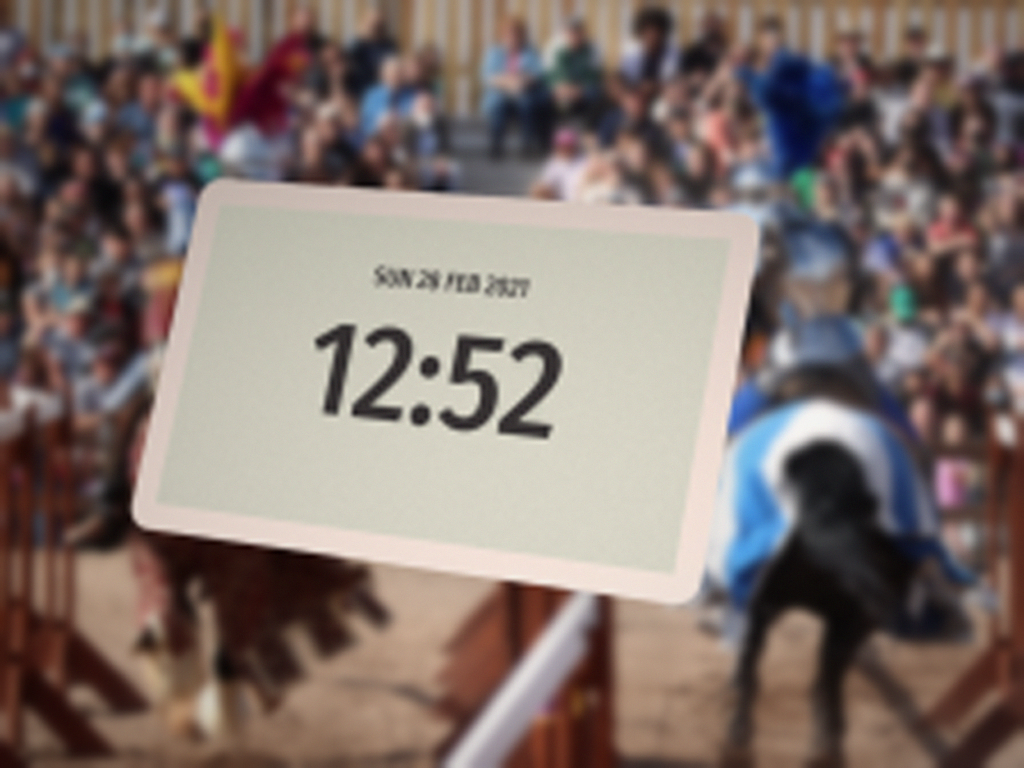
12:52
